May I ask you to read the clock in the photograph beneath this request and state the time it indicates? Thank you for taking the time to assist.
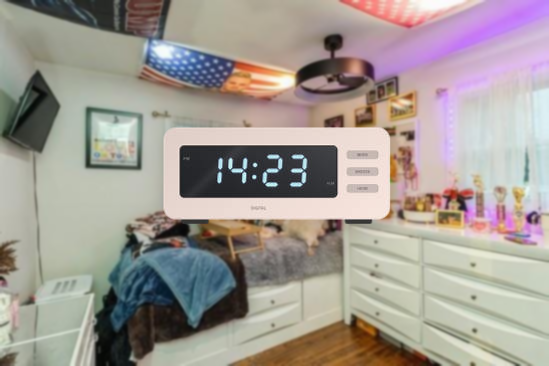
14:23
